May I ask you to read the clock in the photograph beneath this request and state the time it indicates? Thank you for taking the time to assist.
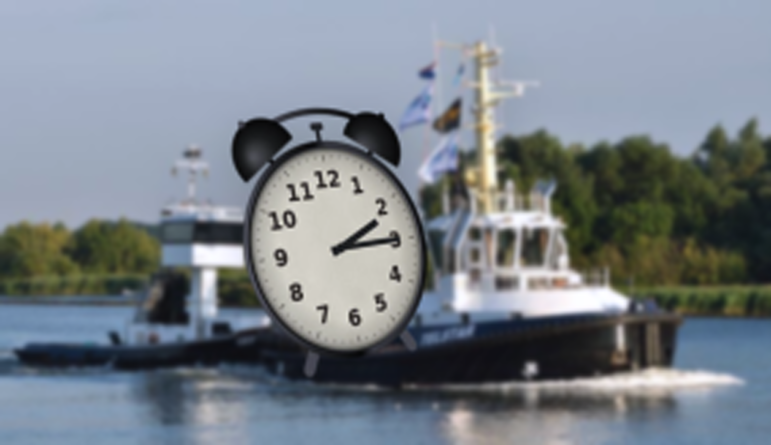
2:15
